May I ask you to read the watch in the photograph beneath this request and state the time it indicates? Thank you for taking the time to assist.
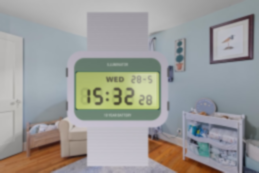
15:32:28
